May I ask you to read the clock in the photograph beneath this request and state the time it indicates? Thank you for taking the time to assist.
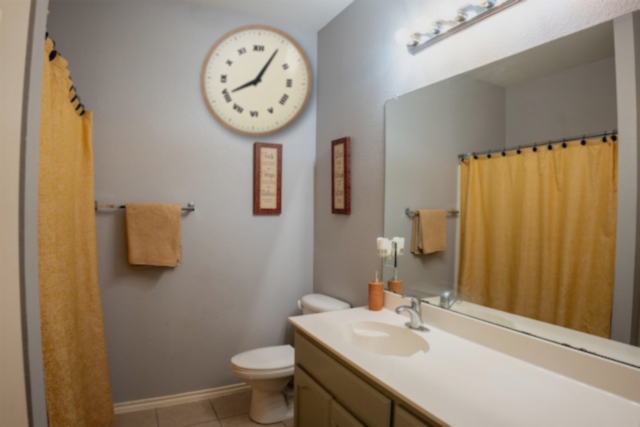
8:05
